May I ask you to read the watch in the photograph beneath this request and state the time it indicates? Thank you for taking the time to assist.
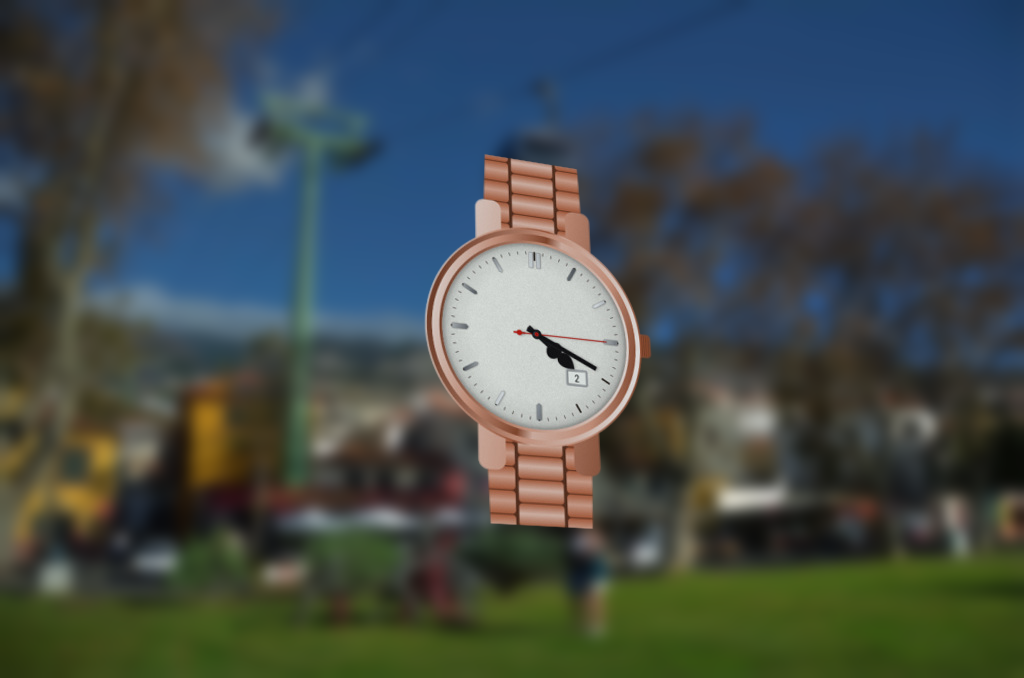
4:19:15
